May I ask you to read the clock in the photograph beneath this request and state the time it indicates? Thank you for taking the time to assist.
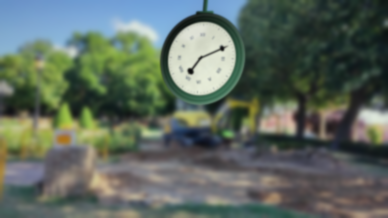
7:11
